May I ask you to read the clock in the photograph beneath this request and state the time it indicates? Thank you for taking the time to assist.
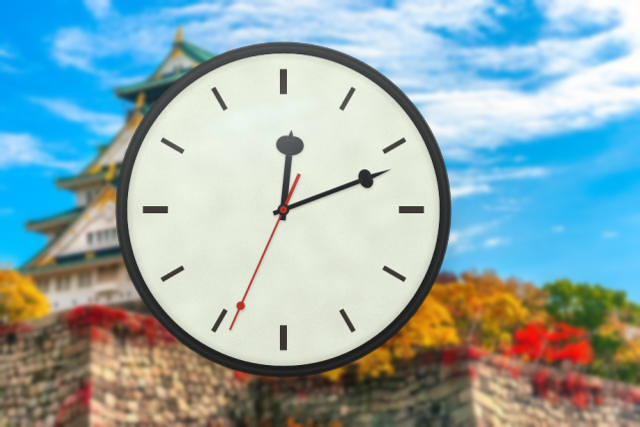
12:11:34
